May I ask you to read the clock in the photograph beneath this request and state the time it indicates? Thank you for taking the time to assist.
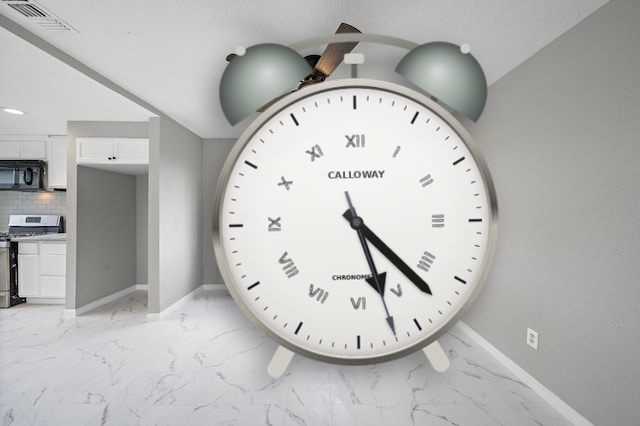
5:22:27
